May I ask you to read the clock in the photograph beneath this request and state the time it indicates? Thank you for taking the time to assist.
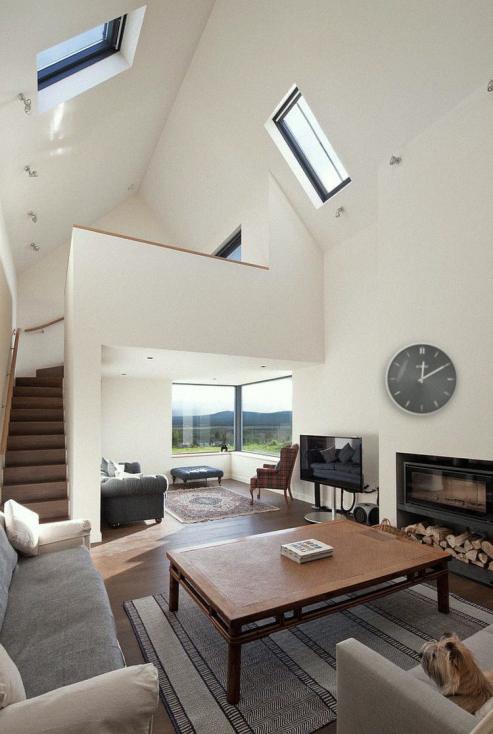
12:10
